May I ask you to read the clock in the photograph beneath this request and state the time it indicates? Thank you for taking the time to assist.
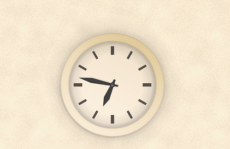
6:47
